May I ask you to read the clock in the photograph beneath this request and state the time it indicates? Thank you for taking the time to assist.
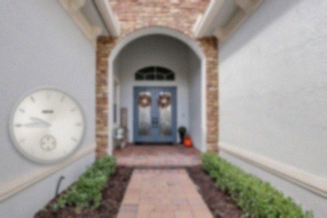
9:45
